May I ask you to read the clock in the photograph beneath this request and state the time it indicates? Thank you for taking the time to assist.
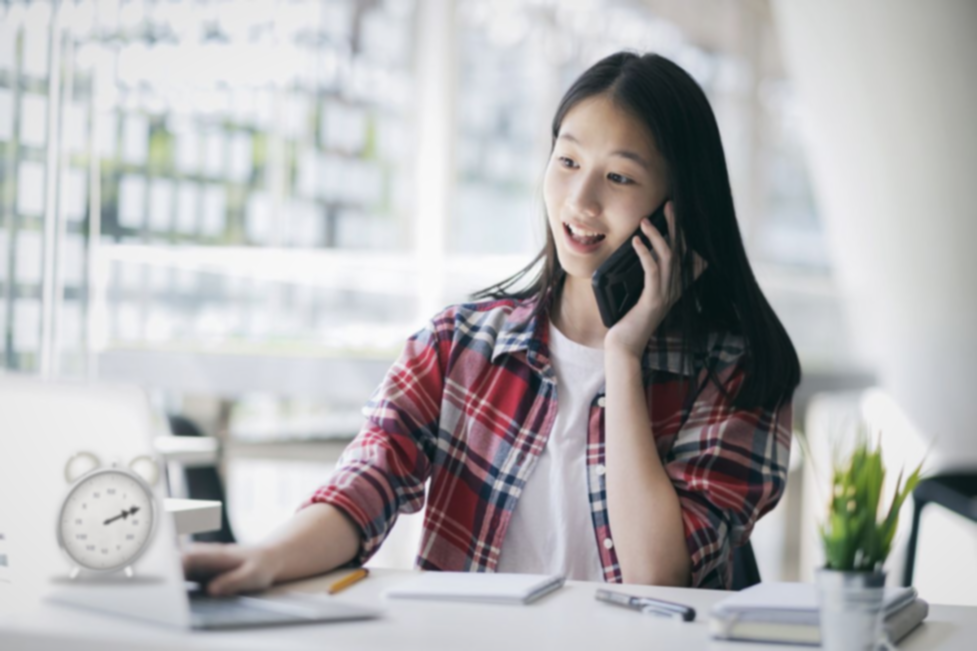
2:11
